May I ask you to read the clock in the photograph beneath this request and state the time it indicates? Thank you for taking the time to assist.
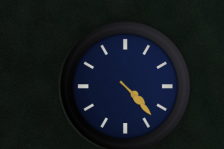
4:23
